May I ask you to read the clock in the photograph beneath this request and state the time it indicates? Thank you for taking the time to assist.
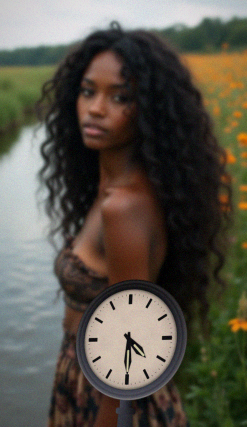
4:30
